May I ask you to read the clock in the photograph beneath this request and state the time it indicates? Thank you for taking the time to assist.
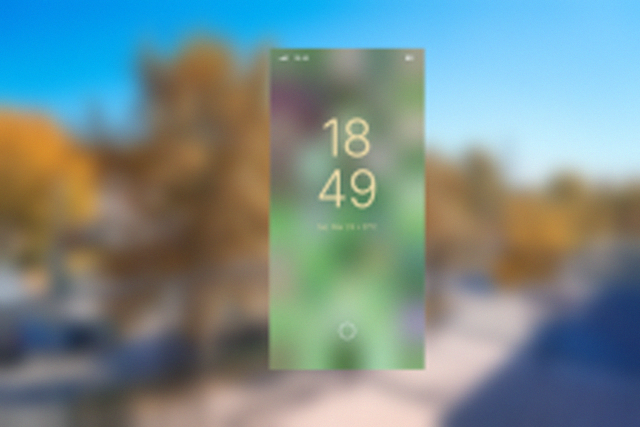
18:49
